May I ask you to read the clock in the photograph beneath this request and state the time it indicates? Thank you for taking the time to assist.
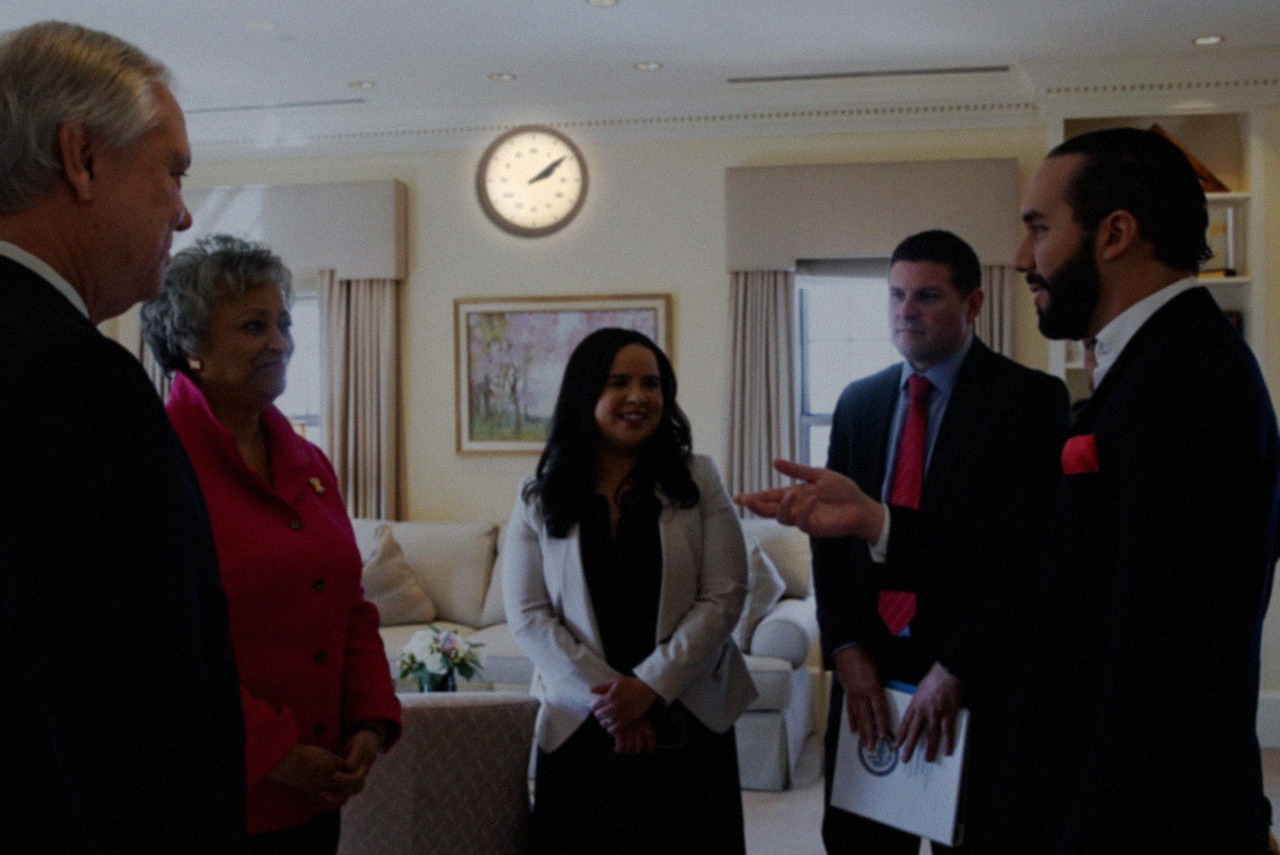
2:09
